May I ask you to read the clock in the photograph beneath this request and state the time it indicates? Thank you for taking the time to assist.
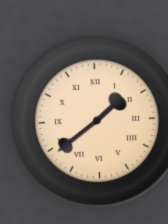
1:39
